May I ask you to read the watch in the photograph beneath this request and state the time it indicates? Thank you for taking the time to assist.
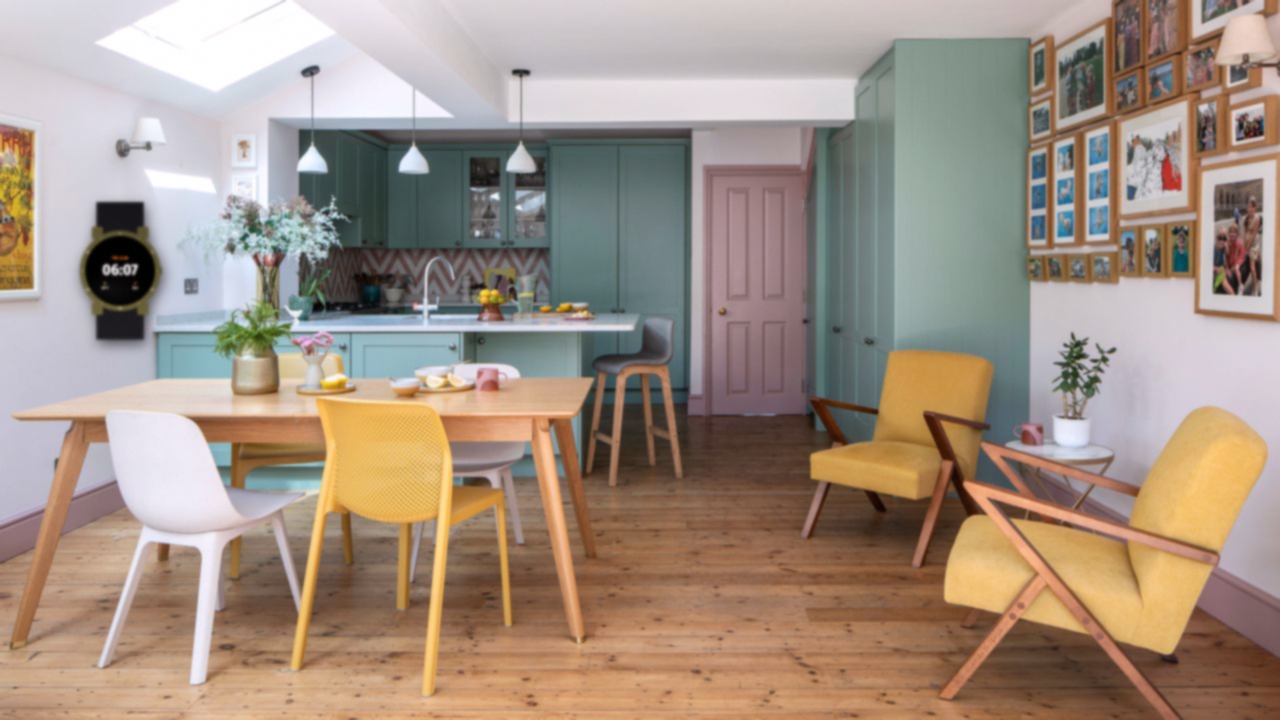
6:07
